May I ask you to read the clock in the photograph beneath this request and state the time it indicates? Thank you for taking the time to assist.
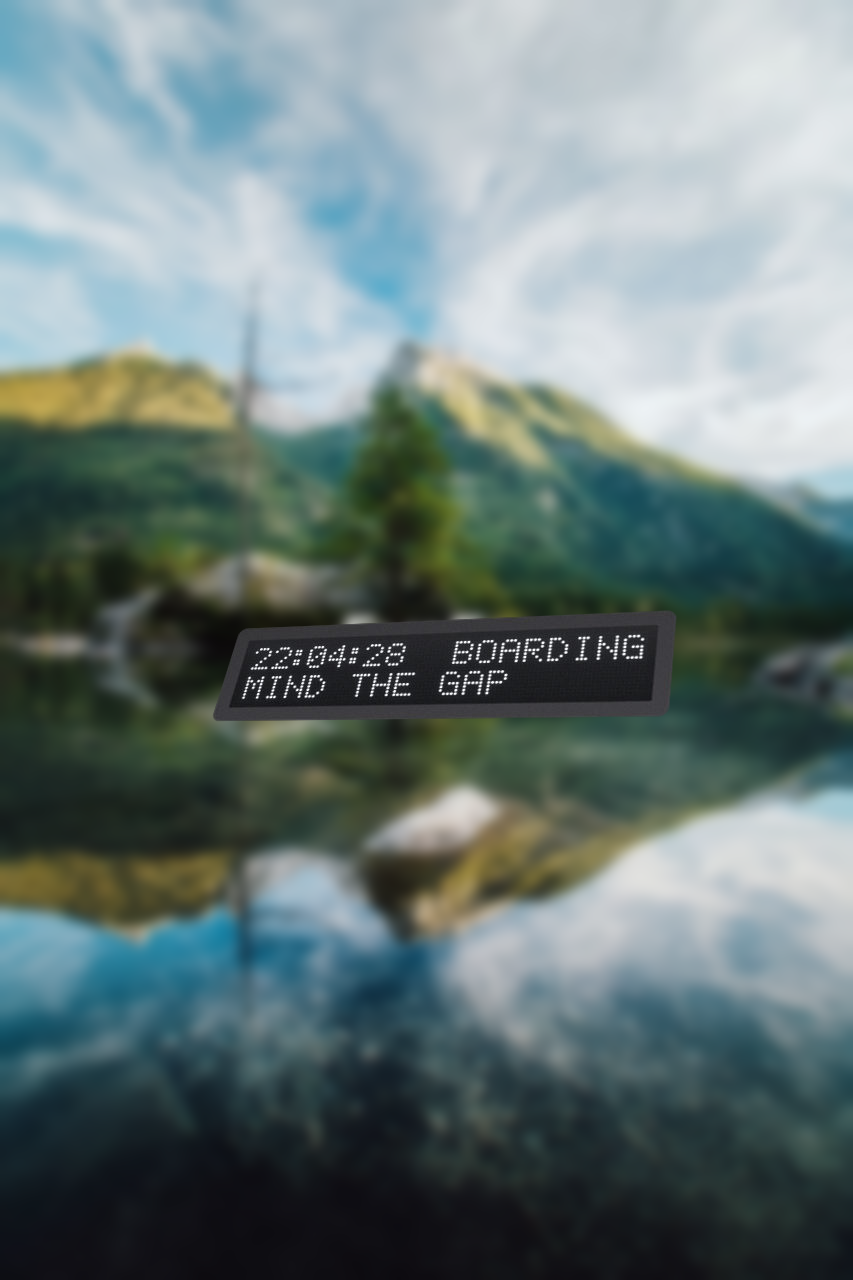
22:04:28
